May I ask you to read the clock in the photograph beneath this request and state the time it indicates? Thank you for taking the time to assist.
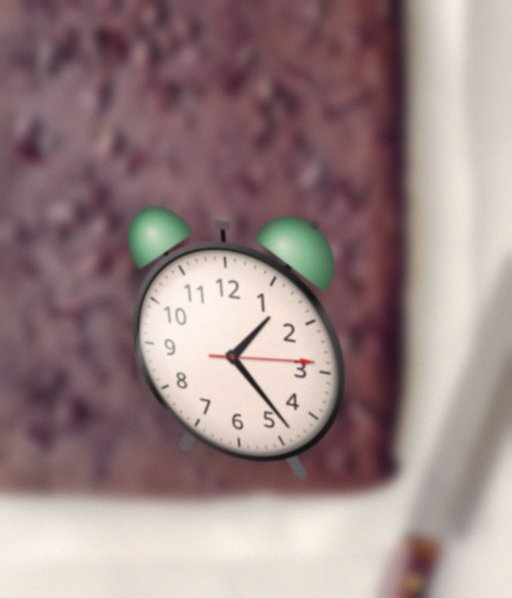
1:23:14
